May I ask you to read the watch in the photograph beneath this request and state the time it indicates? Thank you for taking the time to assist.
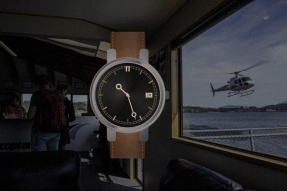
10:27
